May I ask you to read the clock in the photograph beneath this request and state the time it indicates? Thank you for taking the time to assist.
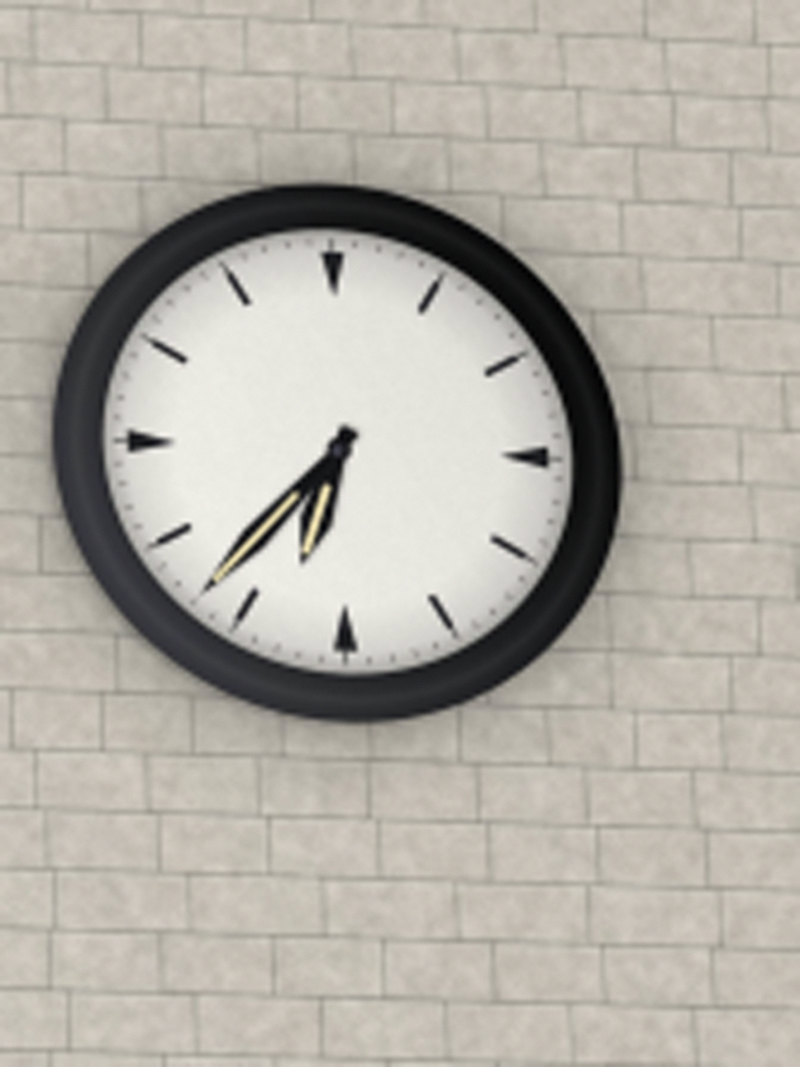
6:37
